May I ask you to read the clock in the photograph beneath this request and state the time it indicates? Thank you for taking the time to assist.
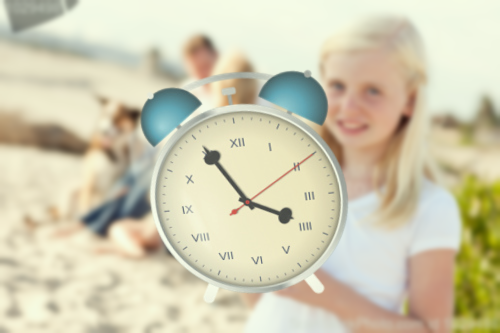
3:55:10
